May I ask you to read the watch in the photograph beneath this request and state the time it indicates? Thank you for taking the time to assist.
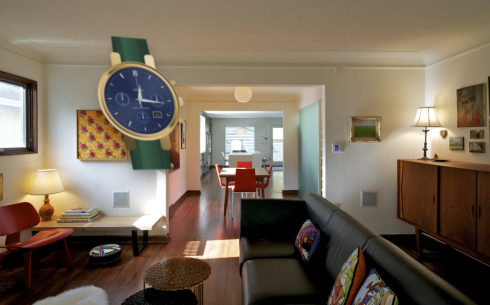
12:16
